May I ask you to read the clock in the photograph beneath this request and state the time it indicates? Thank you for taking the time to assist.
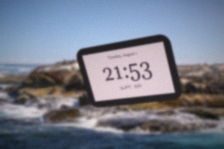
21:53
